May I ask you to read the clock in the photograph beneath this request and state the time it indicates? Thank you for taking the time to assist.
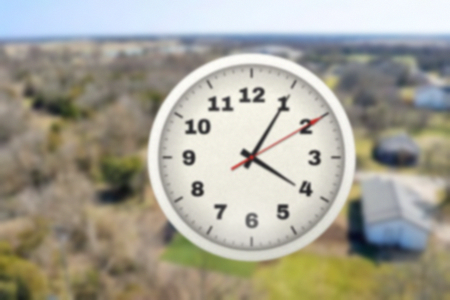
4:05:10
